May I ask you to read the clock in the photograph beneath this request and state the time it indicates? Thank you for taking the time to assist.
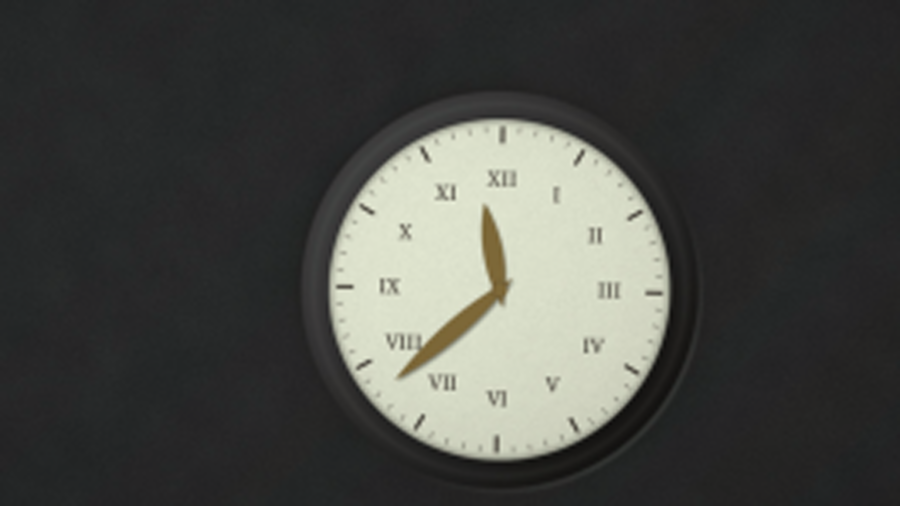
11:38
